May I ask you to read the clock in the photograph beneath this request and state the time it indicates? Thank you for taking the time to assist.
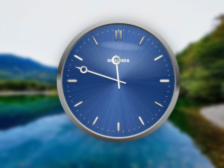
11:48
